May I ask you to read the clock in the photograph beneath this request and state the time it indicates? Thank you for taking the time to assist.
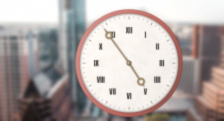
4:54
